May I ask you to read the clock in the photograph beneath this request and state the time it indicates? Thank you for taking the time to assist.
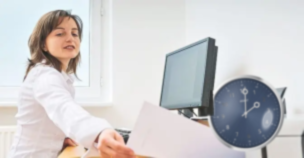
2:01
